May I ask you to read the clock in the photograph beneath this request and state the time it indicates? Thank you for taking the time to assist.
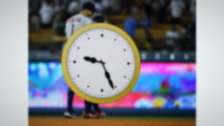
9:26
